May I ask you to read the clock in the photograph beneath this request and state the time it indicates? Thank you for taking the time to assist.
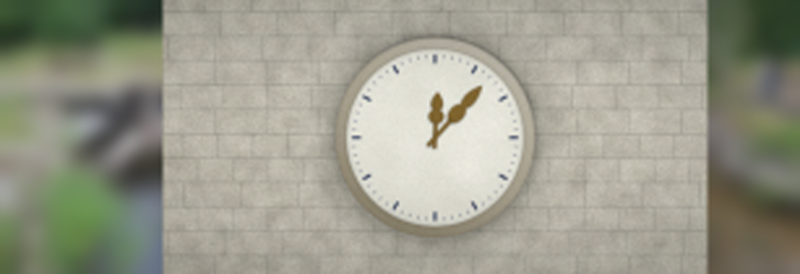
12:07
